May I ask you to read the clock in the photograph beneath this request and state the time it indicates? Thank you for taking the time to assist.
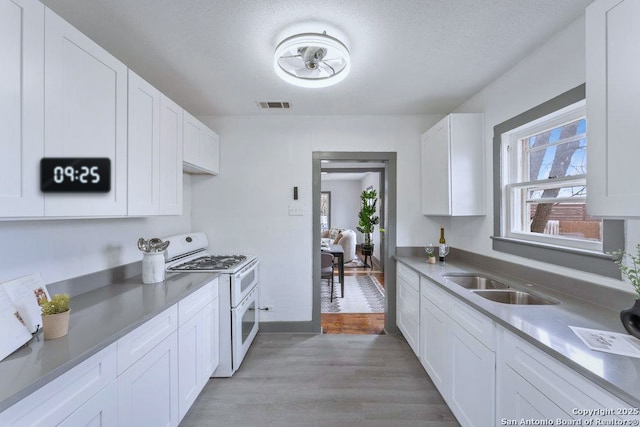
9:25
